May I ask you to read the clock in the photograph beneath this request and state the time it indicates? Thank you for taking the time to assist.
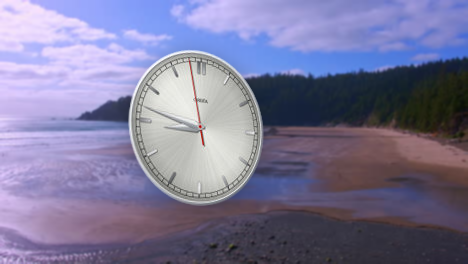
8:46:58
